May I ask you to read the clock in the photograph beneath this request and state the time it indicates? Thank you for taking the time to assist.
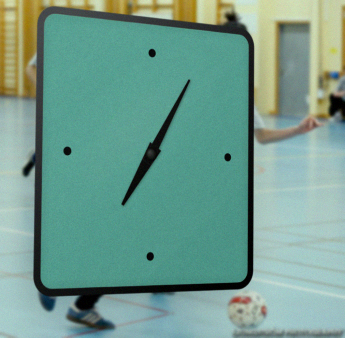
7:05
